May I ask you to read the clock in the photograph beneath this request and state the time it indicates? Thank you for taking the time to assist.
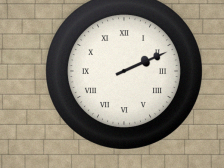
2:11
